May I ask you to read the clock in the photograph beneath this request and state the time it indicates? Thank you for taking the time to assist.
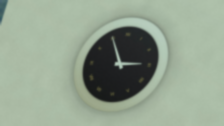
2:55
